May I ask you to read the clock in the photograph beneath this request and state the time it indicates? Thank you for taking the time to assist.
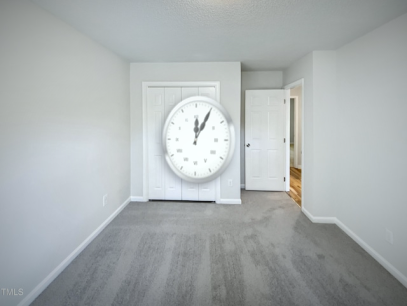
12:05
